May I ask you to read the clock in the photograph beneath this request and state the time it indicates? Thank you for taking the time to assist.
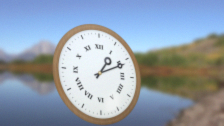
1:11
